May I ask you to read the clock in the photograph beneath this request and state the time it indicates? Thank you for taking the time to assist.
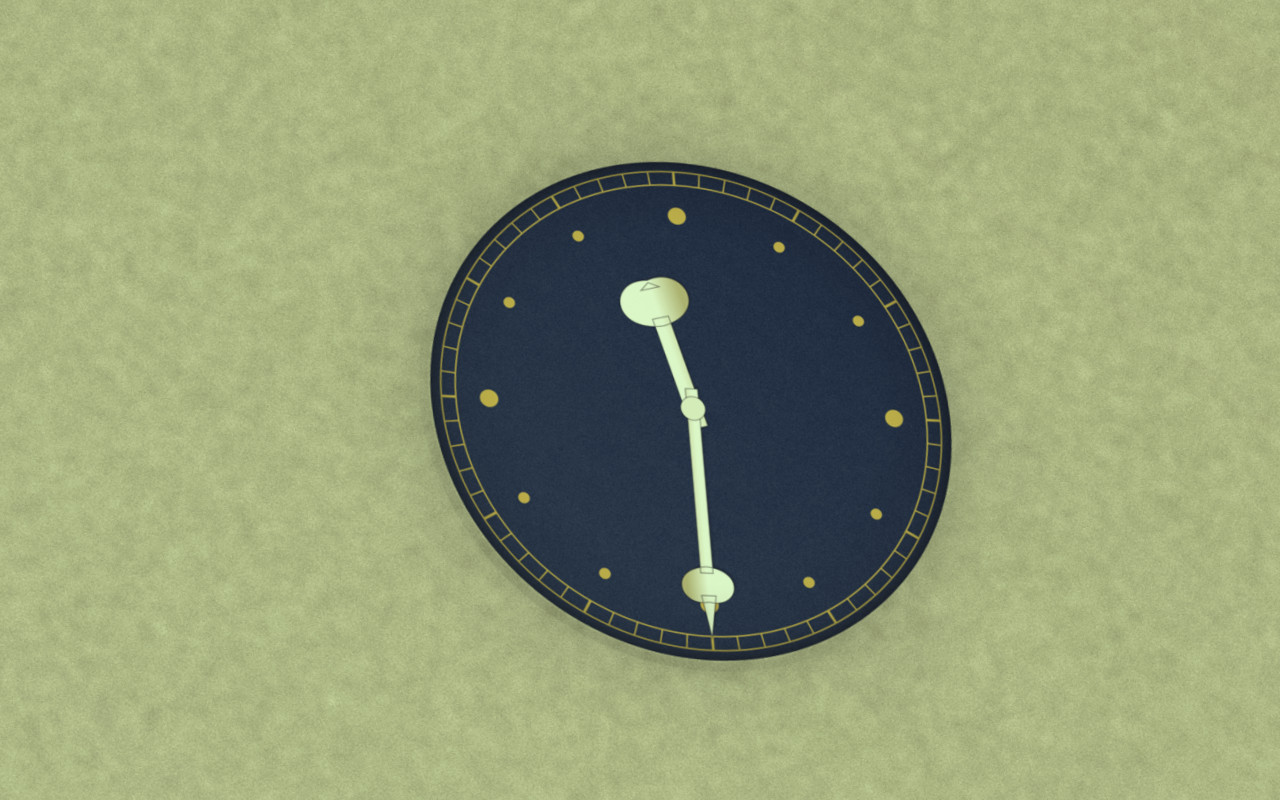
11:30
